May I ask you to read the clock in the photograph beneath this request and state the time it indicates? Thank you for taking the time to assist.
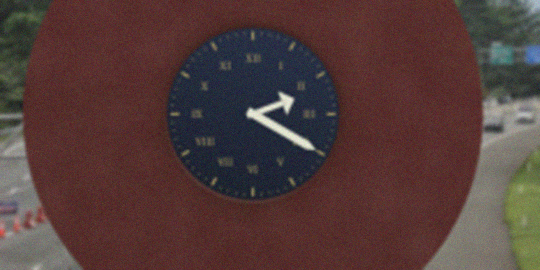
2:20
